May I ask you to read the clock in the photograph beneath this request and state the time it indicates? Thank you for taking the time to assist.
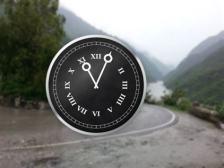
11:04
